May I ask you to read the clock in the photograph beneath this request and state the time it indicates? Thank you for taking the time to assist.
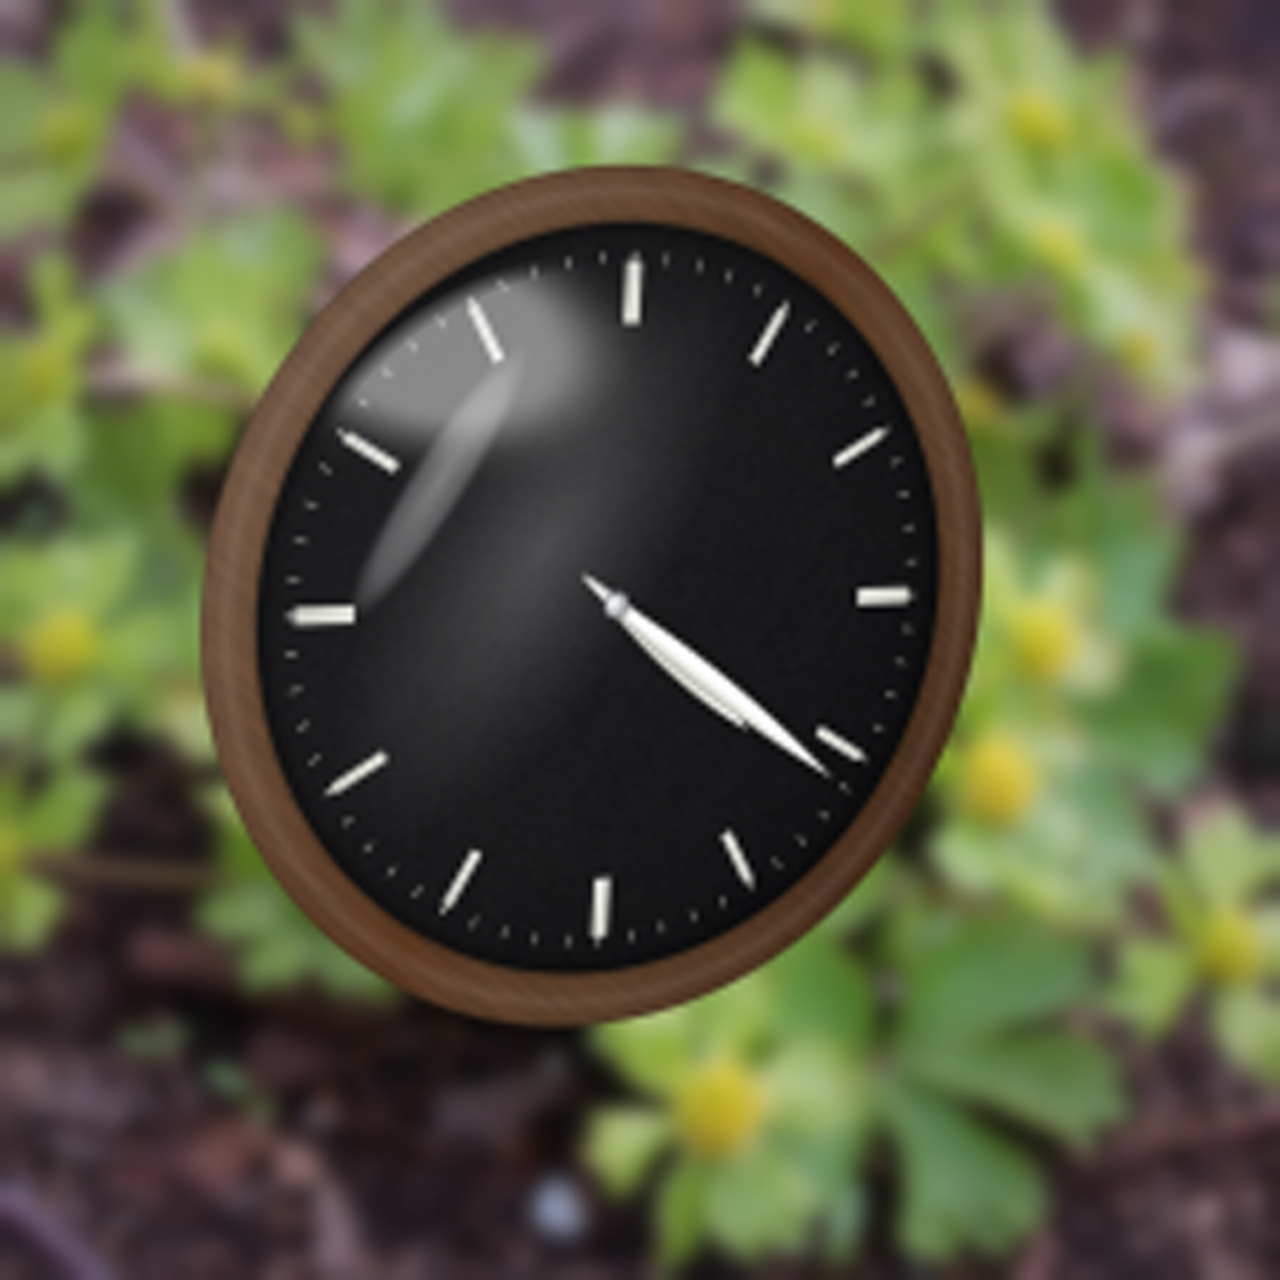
4:21
